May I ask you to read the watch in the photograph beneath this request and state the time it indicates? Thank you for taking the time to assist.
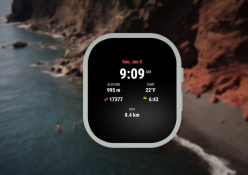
9:09
